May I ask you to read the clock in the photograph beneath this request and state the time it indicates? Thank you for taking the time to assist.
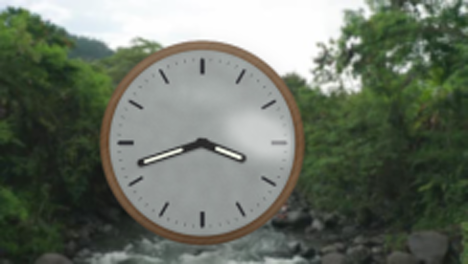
3:42
